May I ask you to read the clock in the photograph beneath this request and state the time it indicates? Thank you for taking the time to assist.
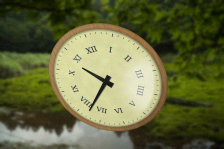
10:38
